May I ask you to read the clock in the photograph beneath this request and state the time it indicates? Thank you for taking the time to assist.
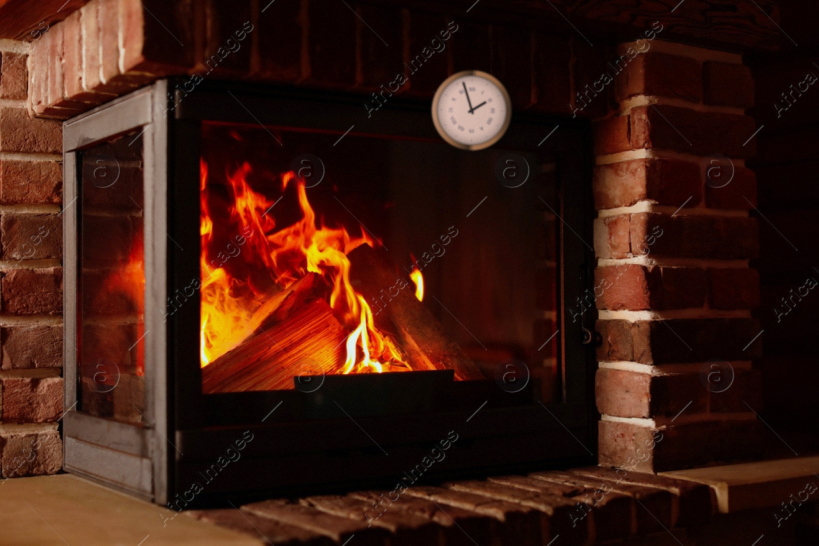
1:57
